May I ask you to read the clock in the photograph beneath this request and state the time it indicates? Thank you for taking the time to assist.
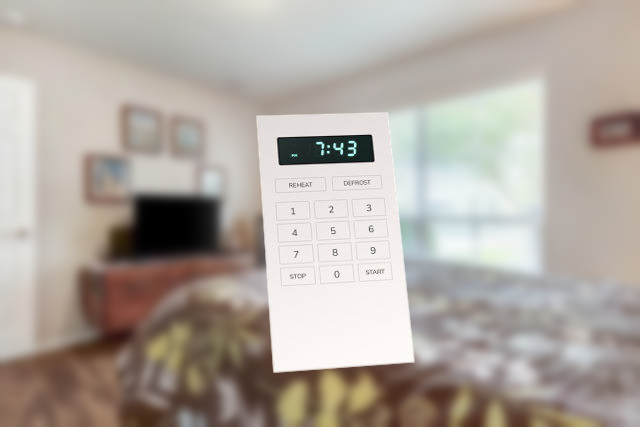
7:43
